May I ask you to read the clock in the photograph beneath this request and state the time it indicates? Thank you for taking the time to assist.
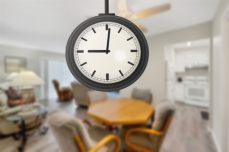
9:01
